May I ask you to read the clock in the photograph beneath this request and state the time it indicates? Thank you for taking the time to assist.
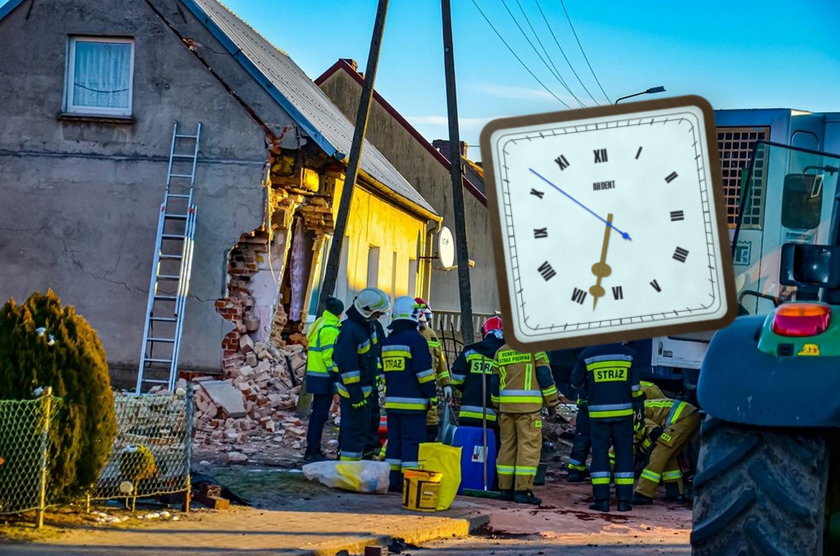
6:32:52
